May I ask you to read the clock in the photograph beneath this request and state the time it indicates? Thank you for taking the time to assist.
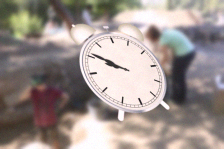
9:51
